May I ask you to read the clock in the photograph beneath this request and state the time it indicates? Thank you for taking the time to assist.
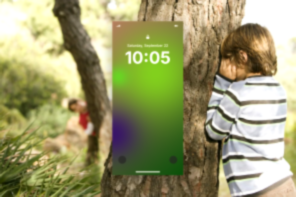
10:05
